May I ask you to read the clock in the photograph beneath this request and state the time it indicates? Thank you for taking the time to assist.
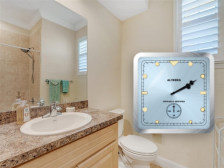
2:10
